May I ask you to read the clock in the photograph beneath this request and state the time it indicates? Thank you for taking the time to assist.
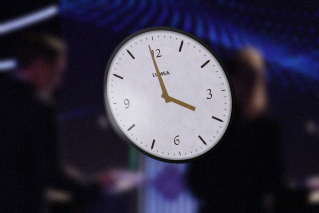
3:59
